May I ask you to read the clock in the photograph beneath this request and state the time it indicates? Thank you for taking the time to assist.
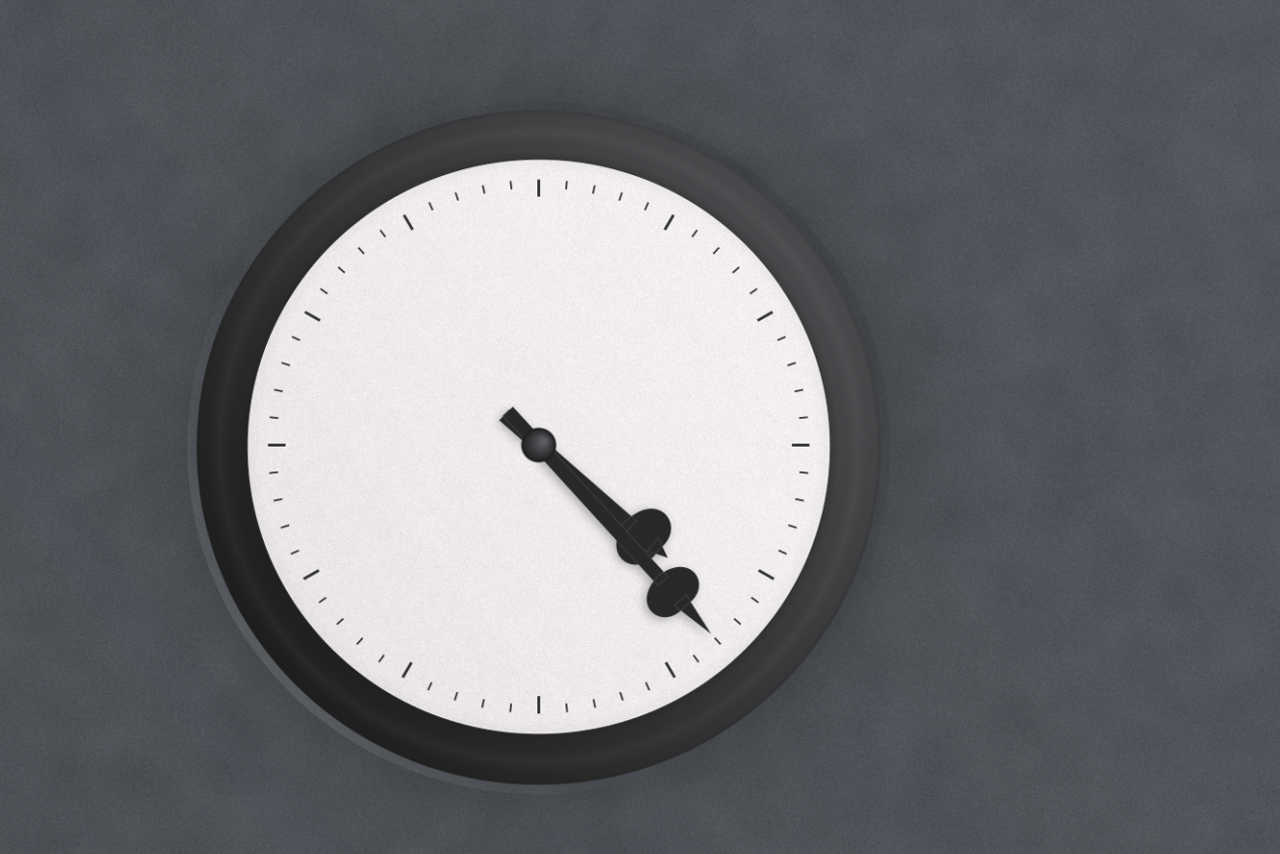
4:23
